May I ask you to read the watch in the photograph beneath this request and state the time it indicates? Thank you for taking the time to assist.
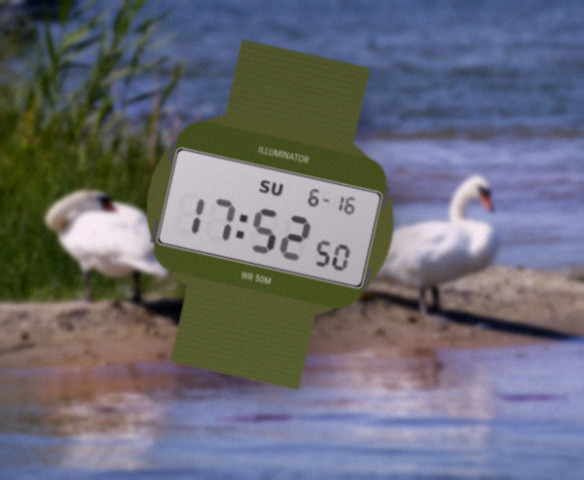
17:52:50
